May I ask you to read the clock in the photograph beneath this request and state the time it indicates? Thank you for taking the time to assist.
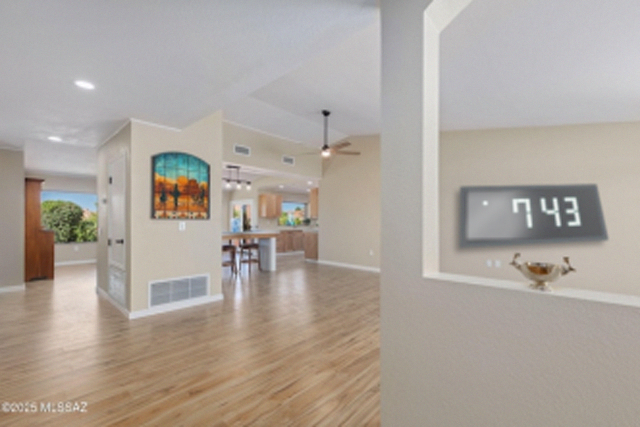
7:43
